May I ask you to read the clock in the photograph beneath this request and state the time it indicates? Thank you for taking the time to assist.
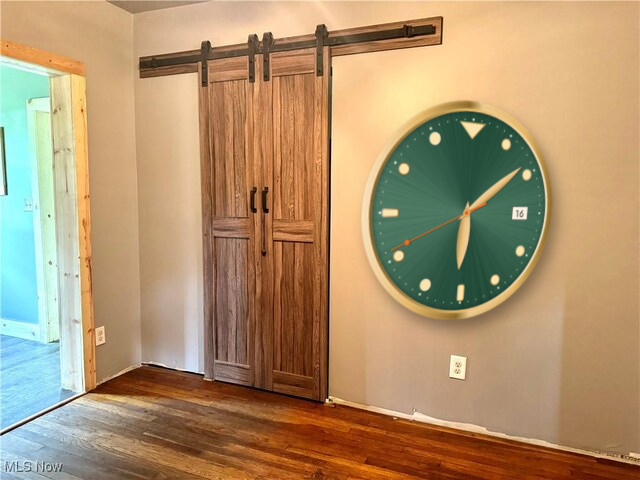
6:08:41
